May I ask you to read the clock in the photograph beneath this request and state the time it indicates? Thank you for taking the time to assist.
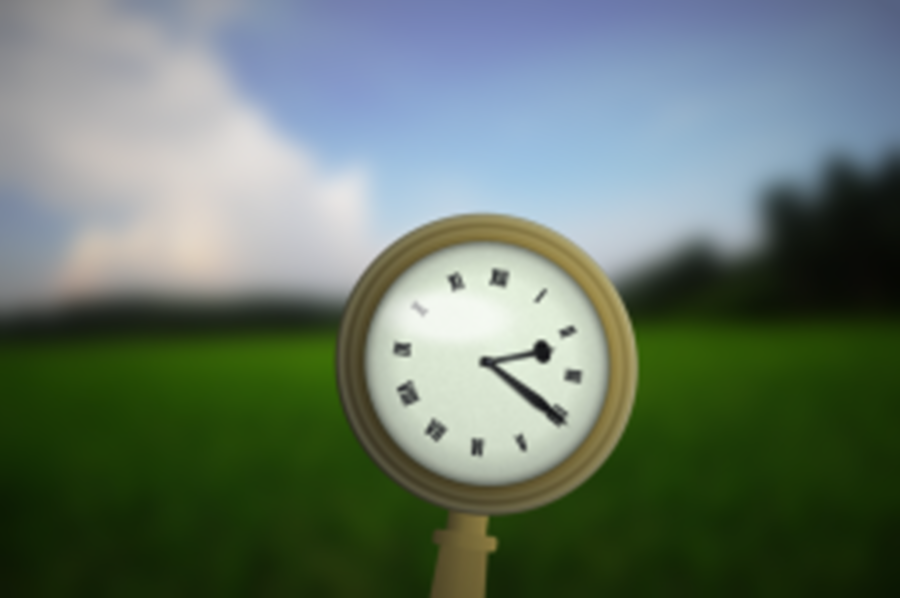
2:20
